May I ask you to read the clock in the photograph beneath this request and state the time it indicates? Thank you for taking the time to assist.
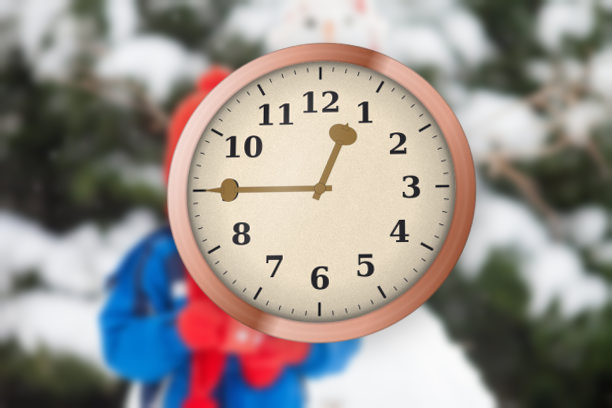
12:45
